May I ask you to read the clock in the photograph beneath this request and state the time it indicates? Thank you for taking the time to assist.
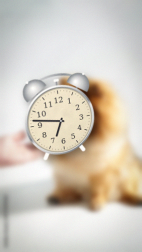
6:47
